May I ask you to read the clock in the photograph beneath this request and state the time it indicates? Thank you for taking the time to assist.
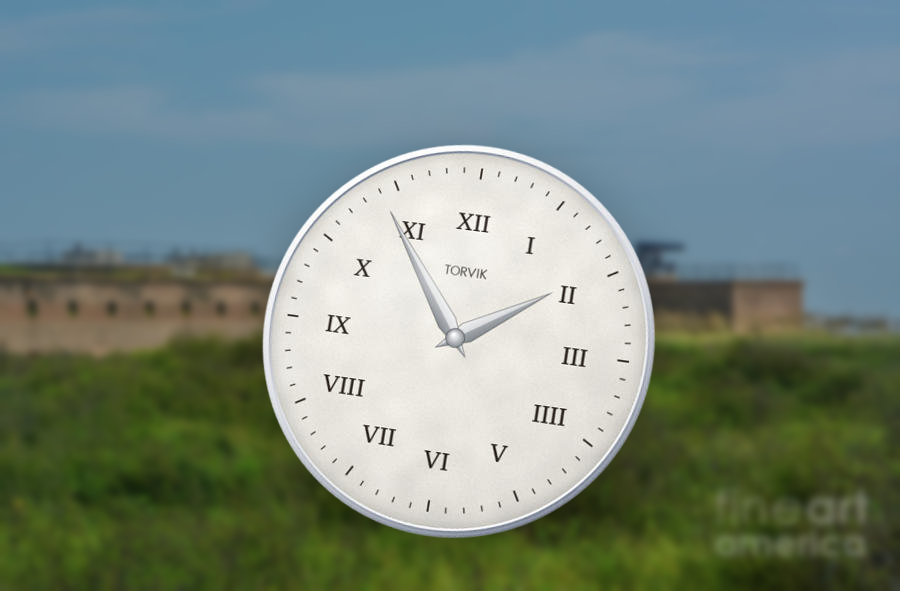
1:54
